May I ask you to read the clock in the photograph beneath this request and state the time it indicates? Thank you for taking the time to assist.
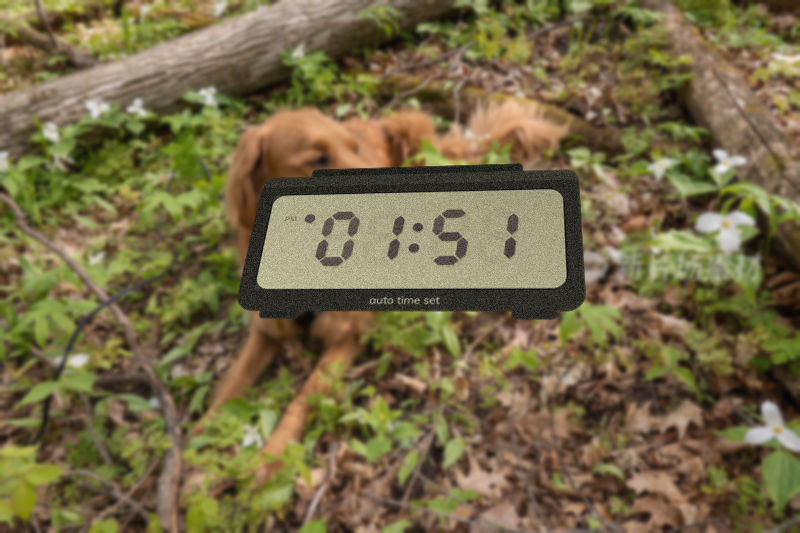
1:51
